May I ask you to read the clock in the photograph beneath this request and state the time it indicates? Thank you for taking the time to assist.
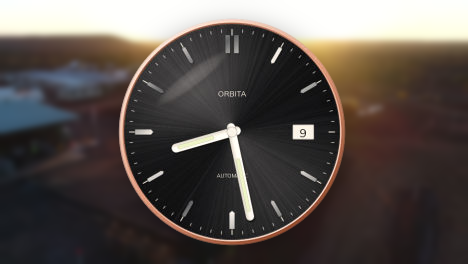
8:28
